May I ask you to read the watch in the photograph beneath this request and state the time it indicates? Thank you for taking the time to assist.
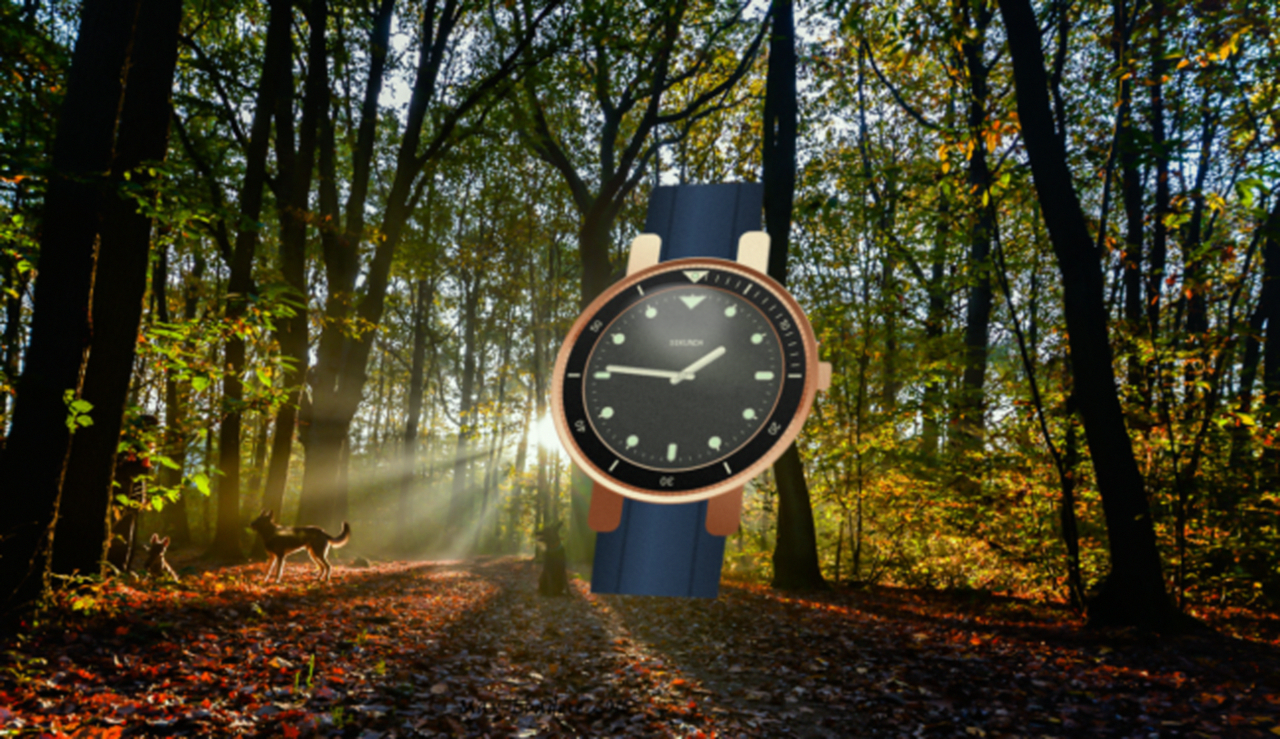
1:46
